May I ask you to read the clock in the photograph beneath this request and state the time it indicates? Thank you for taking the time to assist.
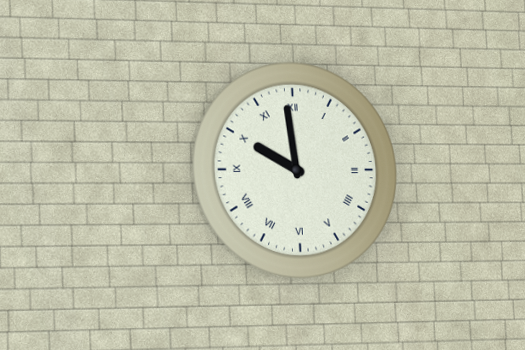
9:59
